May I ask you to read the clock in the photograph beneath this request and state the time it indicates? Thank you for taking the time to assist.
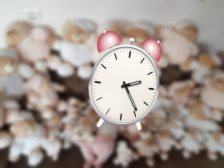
2:24
